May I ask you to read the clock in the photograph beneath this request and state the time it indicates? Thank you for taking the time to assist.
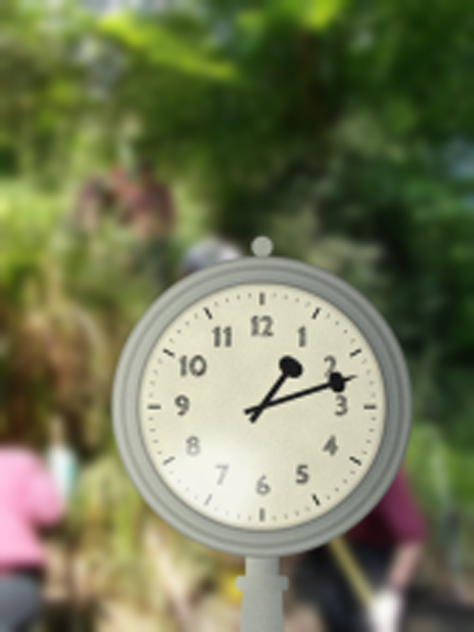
1:12
